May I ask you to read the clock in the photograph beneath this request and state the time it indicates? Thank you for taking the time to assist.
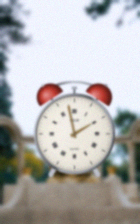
1:58
